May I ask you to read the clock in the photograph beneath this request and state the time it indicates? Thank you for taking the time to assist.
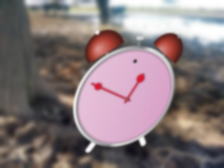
12:49
